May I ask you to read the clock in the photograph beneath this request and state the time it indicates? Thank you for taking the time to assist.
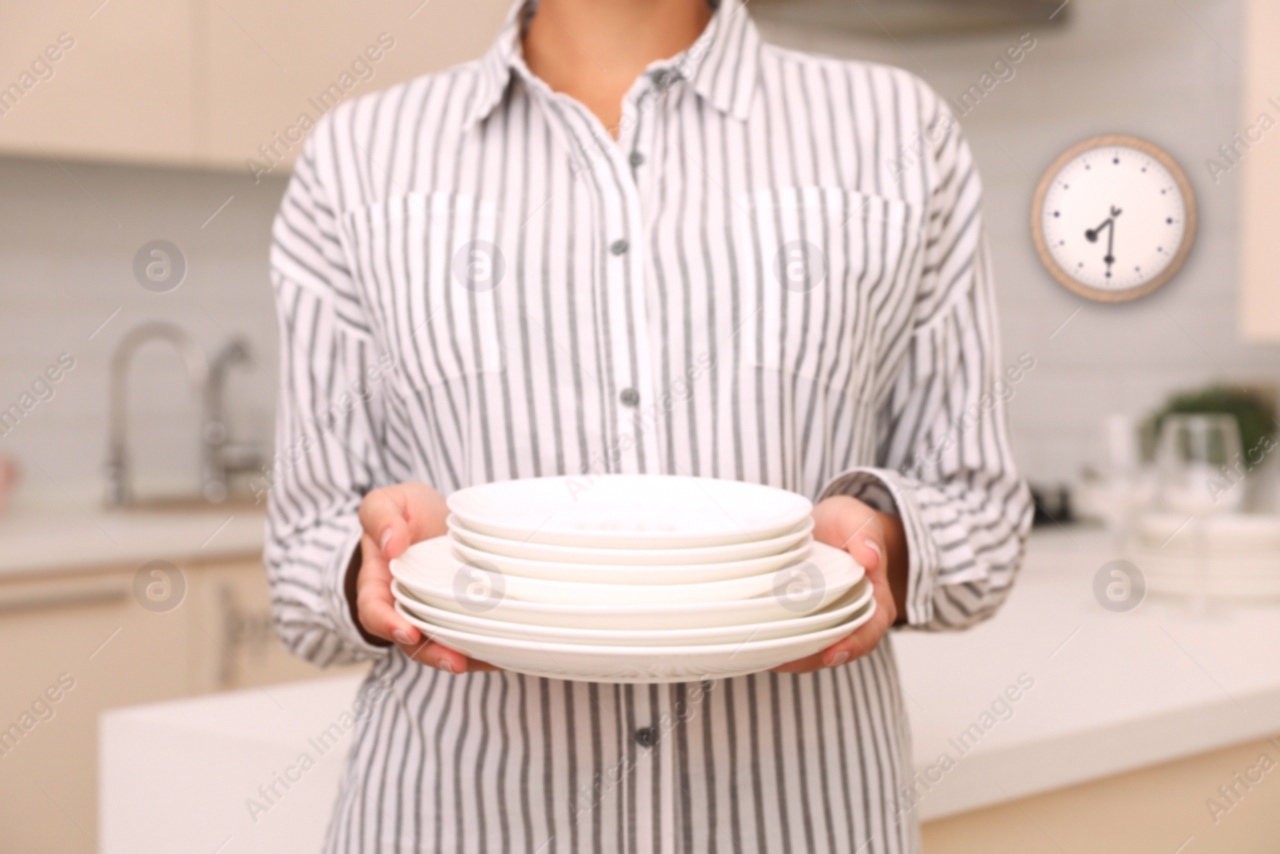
7:30
